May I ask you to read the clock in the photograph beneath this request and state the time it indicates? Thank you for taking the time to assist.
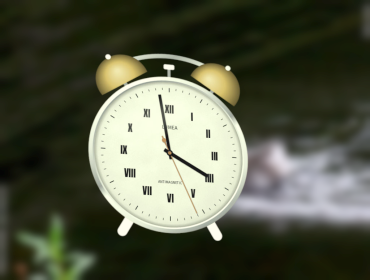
3:58:26
